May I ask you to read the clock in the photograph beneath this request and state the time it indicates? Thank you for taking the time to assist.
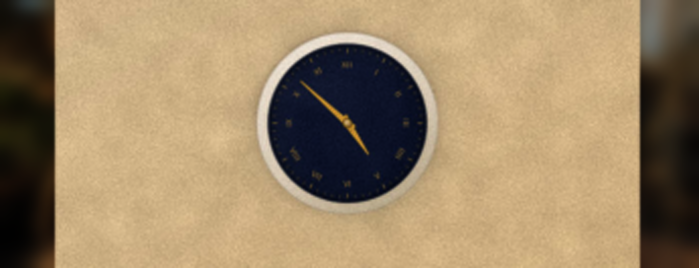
4:52
